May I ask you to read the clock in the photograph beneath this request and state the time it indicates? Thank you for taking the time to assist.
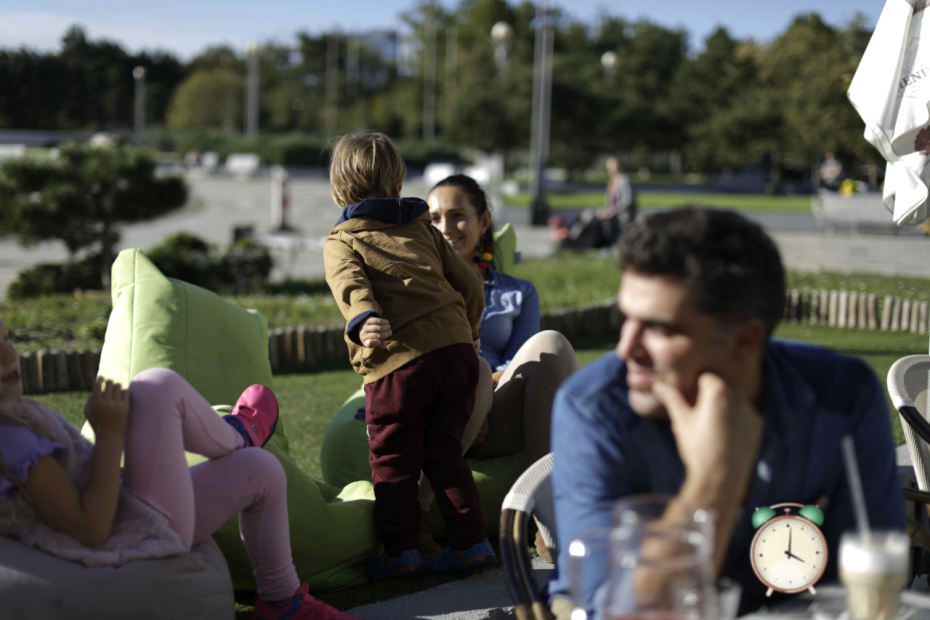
4:01
